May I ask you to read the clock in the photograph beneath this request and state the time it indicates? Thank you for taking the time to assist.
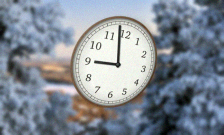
8:58
